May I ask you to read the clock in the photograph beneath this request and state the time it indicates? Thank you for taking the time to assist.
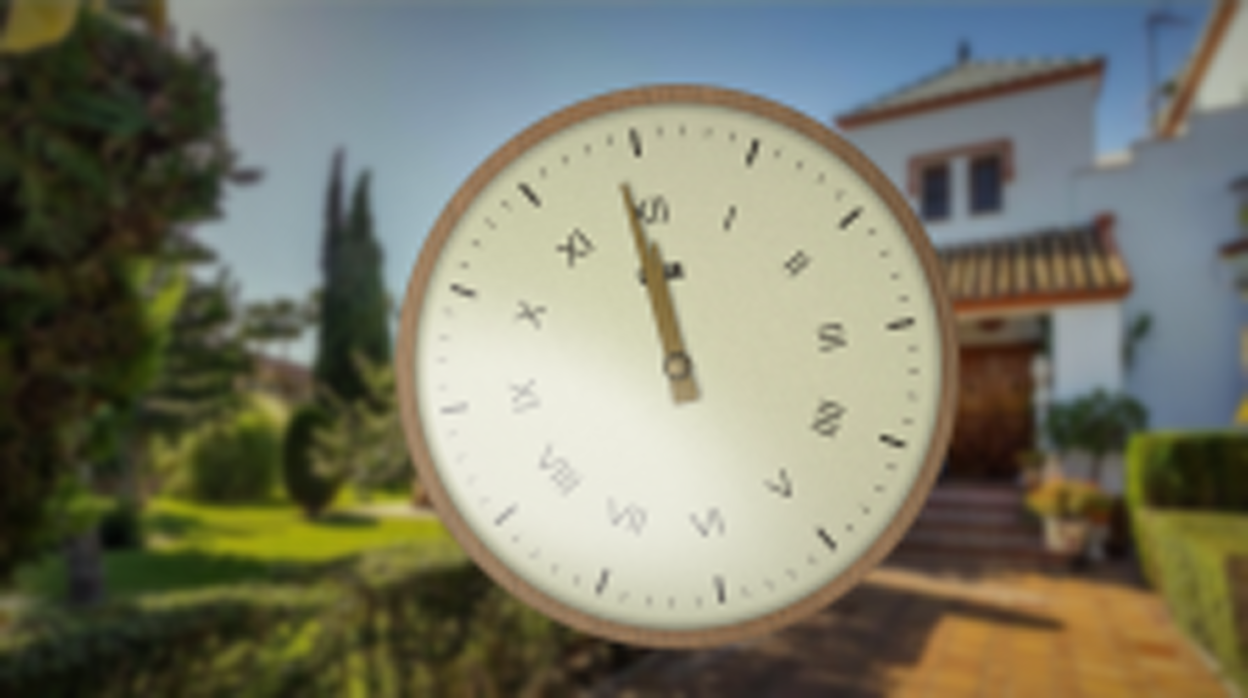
11:59
